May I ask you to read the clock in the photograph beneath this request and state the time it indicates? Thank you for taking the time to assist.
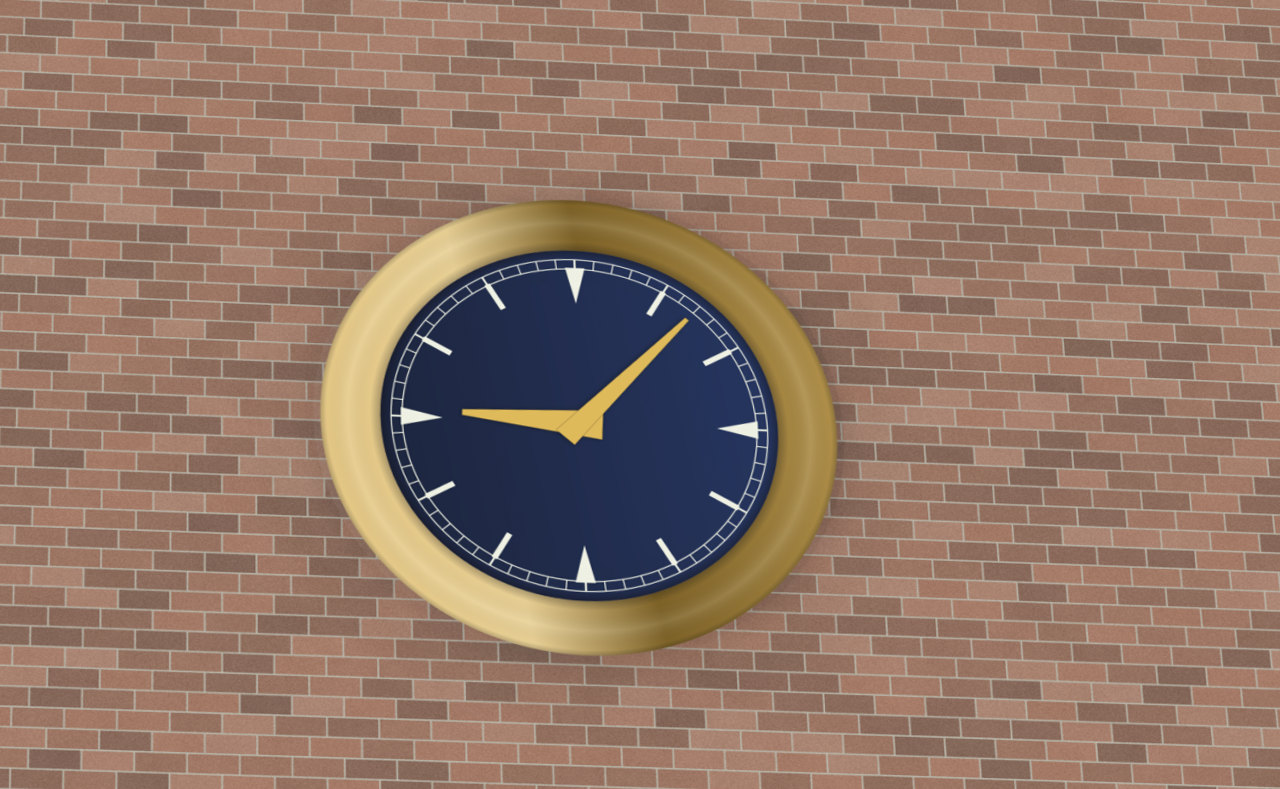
9:07
